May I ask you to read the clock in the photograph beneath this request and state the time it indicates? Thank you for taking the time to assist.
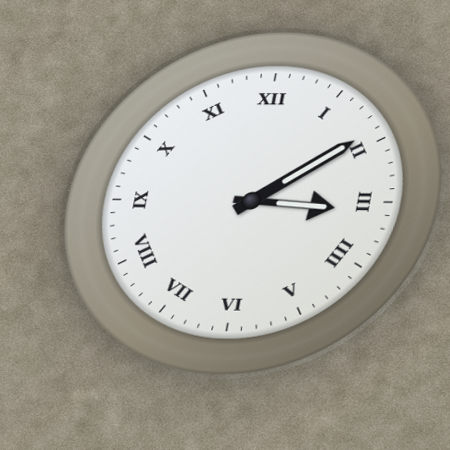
3:09
